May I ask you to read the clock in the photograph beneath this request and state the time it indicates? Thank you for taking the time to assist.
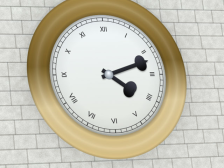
4:12
